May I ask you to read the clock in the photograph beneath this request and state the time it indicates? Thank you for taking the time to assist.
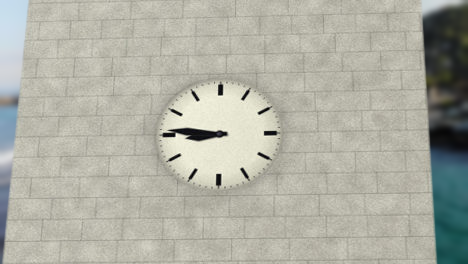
8:46
